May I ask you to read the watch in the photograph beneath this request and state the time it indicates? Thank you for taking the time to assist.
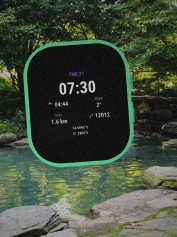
7:30
